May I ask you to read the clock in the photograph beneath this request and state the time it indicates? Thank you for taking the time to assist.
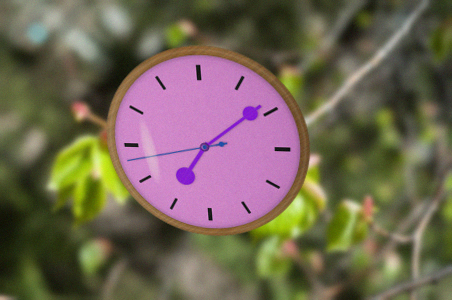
7:08:43
